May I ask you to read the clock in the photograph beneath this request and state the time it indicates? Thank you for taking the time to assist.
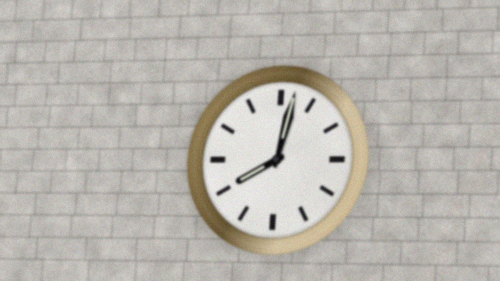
8:02
